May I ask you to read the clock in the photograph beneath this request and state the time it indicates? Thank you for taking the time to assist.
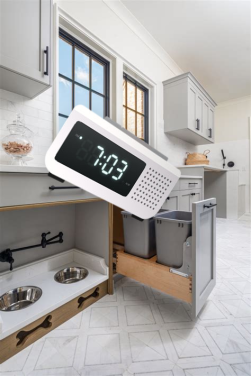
7:03
